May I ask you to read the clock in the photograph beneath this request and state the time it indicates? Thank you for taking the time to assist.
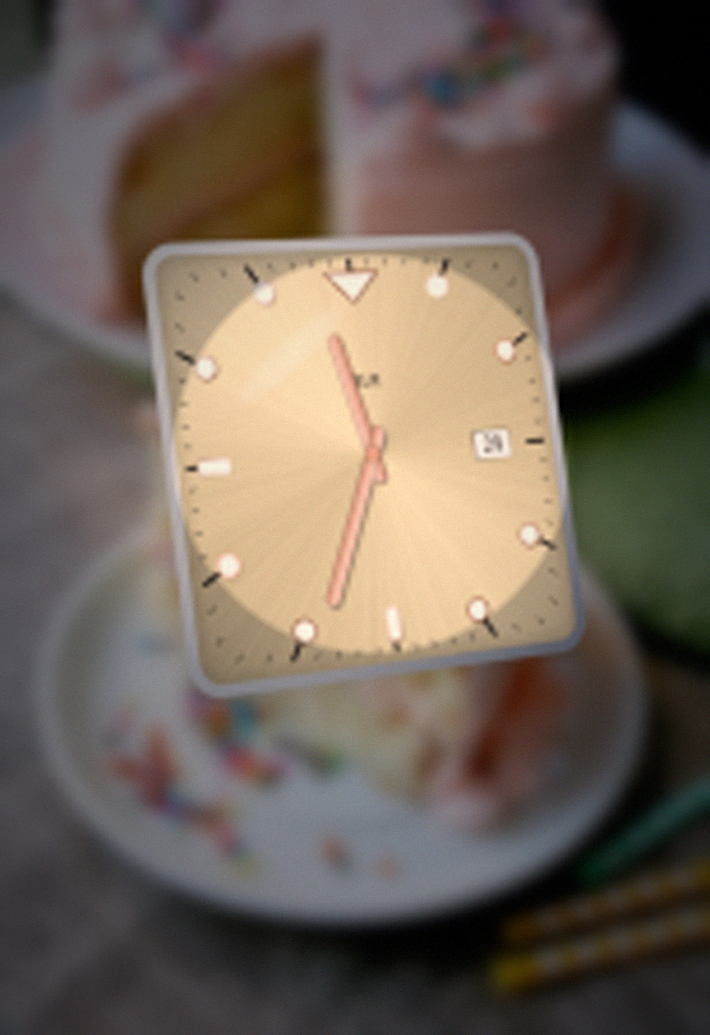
11:34
